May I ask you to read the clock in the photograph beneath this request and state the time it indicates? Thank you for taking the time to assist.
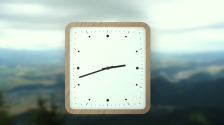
2:42
